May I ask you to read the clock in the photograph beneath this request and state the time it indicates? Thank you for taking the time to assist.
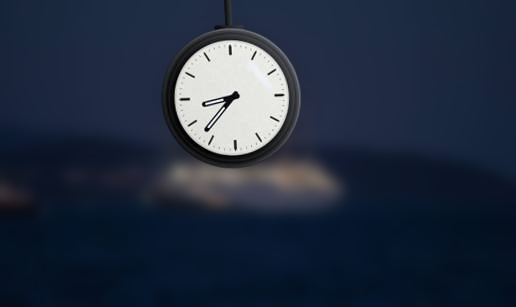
8:37
